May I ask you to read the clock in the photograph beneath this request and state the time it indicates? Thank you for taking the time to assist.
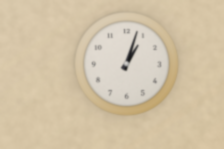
1:03
